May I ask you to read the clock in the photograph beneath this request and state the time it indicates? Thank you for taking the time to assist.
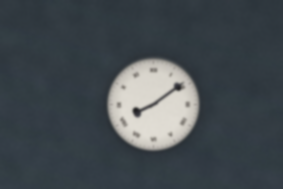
8:09
